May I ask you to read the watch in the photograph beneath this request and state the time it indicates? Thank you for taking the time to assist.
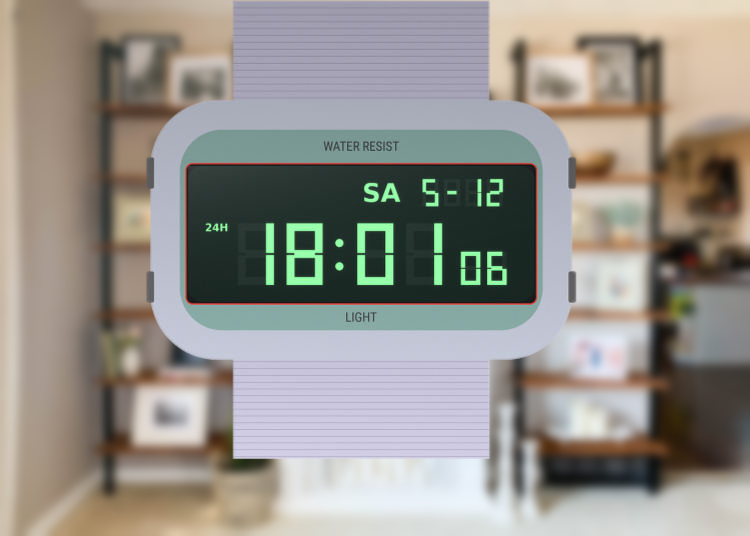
18:01:06
